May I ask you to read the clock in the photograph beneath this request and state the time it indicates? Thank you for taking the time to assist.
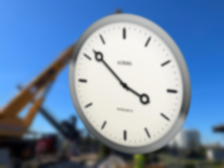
3:52
